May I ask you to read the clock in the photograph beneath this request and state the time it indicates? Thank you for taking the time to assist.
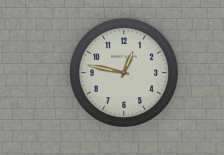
12:47
